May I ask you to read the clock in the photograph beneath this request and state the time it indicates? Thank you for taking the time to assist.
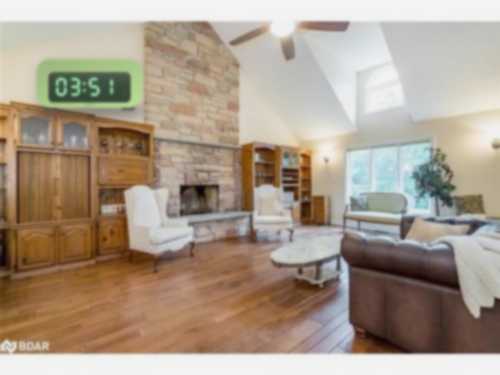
3:51
